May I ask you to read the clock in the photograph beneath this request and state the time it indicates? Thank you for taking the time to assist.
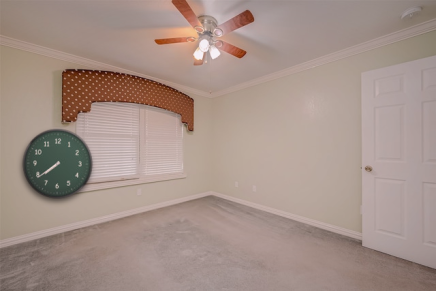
7:39
